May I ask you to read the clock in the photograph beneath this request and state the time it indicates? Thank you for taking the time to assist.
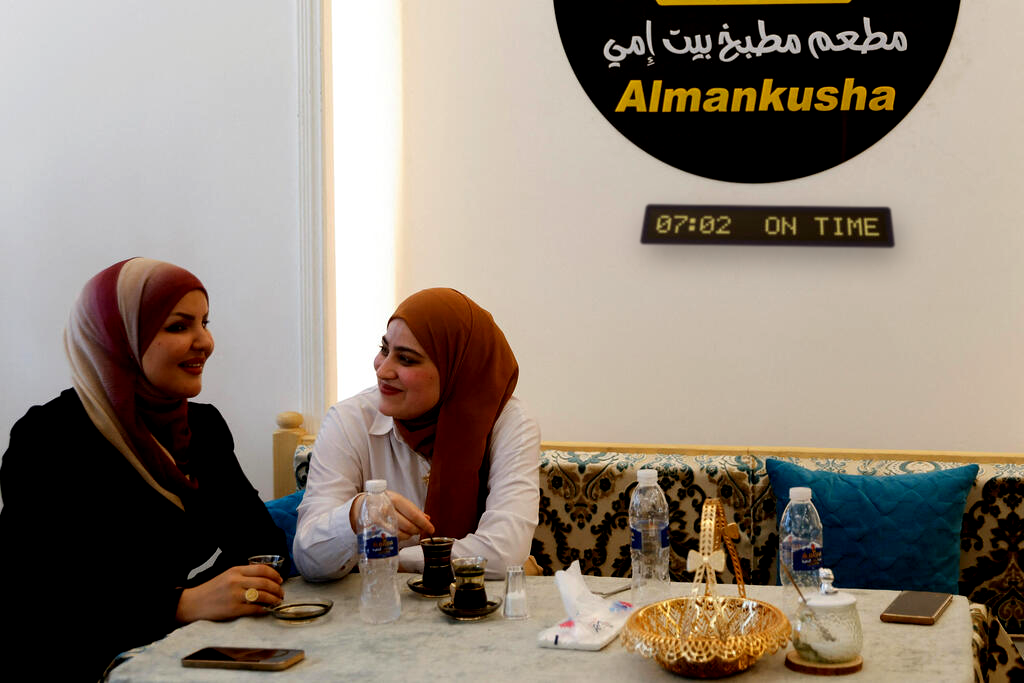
7:02
